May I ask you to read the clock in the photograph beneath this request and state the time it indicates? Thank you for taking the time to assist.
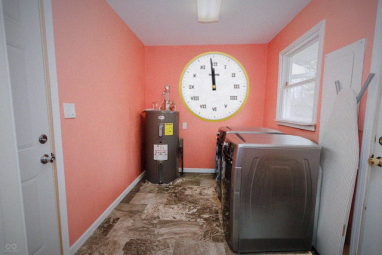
11:59
